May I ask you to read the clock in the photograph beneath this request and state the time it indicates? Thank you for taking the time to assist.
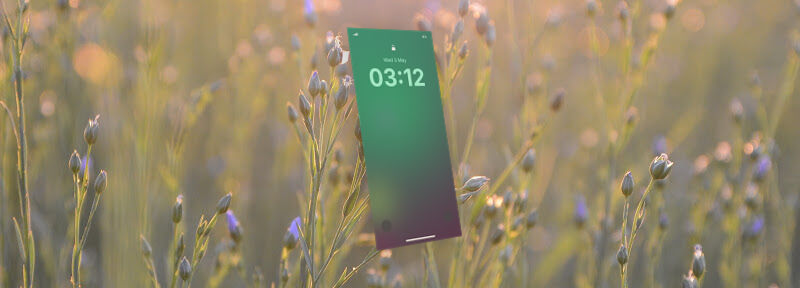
3:12
